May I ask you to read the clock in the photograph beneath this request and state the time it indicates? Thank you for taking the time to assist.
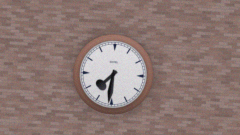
7:31
